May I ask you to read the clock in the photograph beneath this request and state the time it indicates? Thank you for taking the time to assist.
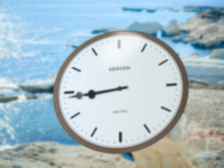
8:44
